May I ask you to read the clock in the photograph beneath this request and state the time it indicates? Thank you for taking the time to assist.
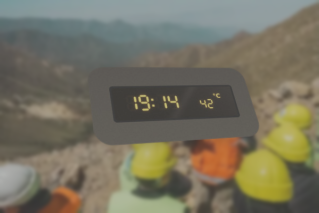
19:14
